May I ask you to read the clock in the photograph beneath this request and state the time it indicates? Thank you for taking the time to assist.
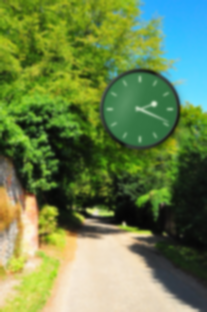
2:19
